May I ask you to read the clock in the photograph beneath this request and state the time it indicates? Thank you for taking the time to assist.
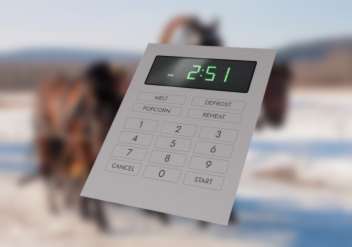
2:51
